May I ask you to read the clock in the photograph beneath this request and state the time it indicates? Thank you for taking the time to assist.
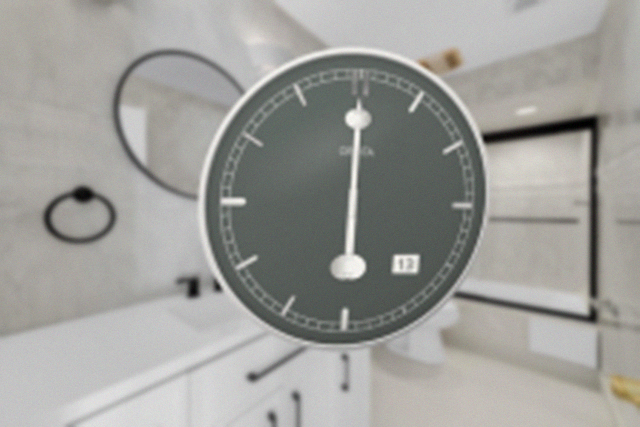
6:00
